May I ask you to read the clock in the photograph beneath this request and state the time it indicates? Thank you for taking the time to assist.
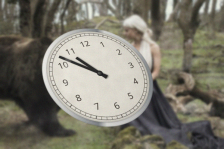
10:52
